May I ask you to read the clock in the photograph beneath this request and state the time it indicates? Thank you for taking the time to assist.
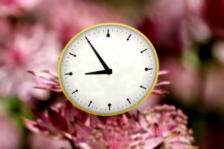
8:55
